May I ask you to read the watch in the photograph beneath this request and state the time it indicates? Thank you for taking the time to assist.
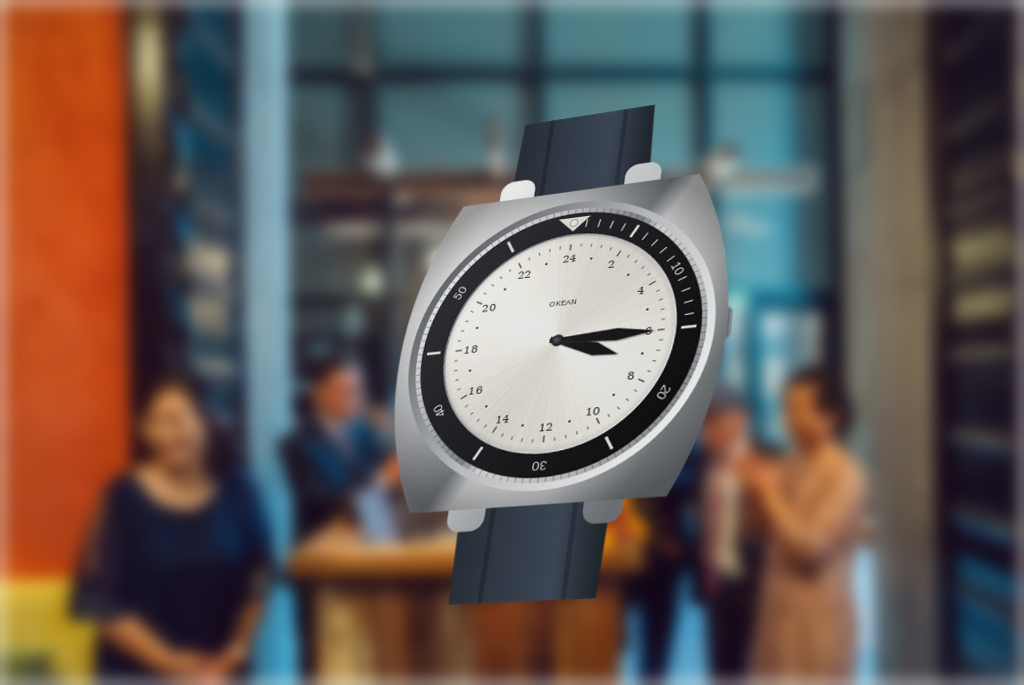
7:15
